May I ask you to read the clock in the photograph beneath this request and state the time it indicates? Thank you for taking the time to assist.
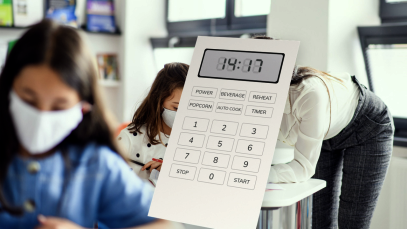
14:17
